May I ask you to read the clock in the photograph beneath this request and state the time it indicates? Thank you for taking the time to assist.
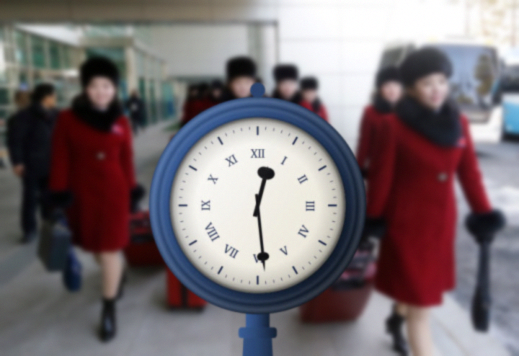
12:29
